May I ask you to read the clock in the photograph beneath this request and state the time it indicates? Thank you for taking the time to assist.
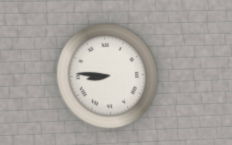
8:46
